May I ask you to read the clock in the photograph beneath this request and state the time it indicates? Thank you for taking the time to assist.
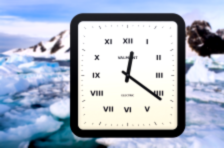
12:21
